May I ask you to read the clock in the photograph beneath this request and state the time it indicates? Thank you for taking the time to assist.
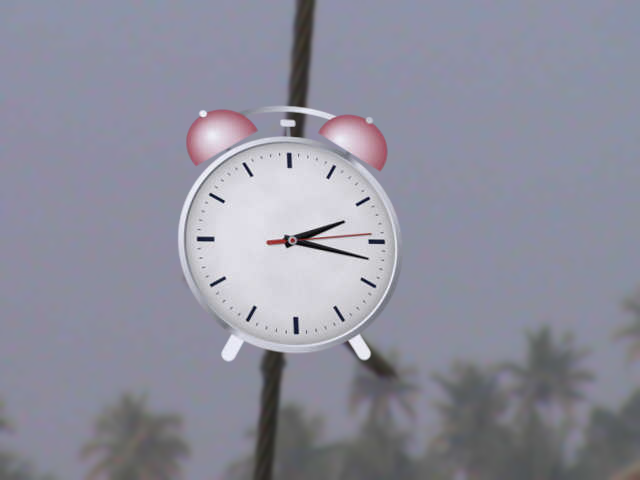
2:17:14
